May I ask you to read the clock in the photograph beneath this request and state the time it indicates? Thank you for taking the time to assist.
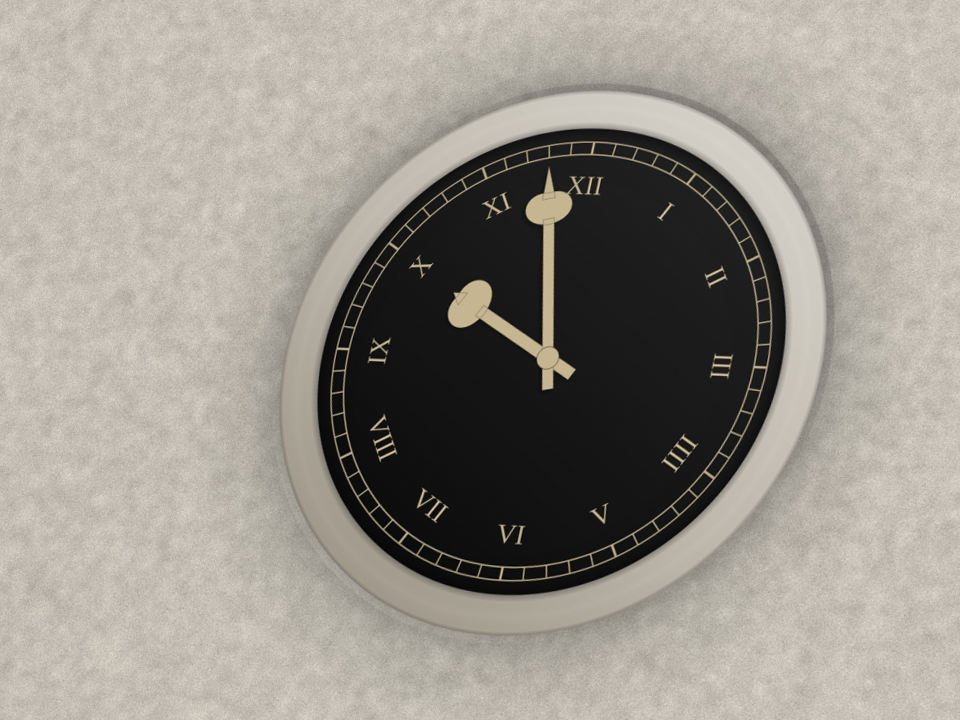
9:58
